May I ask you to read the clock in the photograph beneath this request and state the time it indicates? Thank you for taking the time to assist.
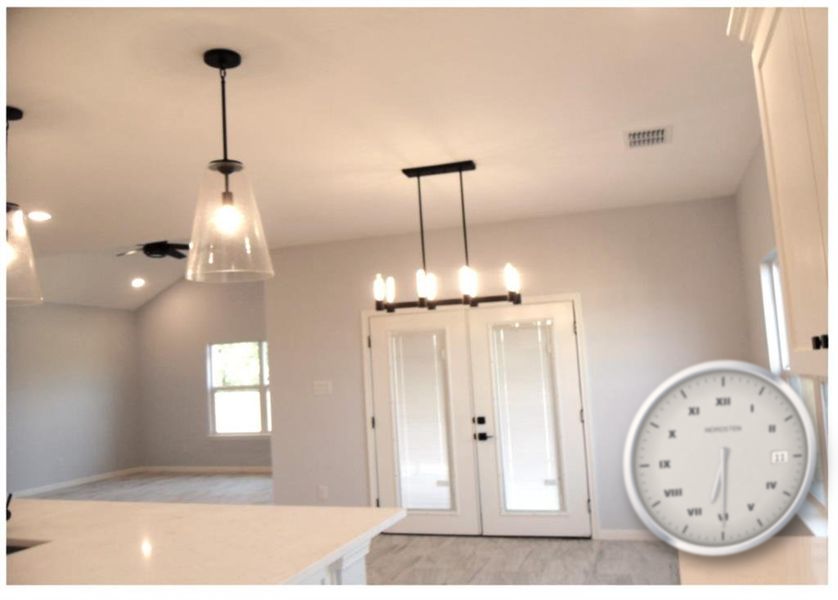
6:30
